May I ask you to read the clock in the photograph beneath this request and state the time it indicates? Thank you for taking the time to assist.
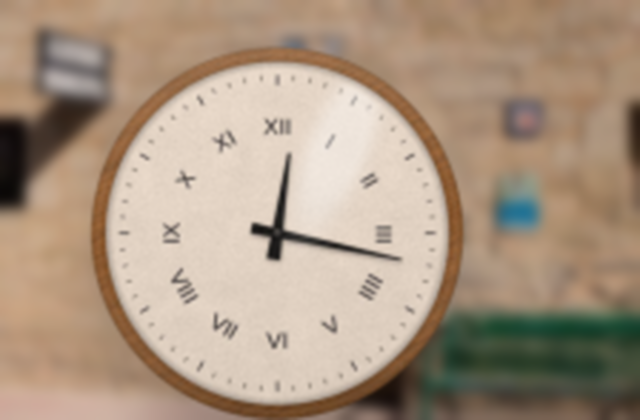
12:17
